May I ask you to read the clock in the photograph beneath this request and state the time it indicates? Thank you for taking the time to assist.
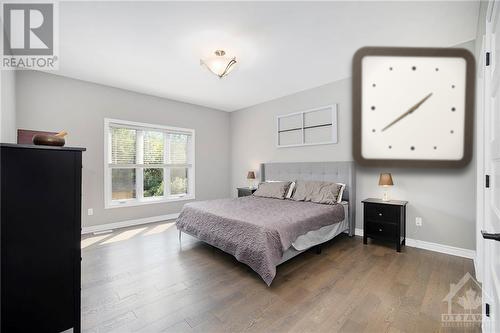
1:39
